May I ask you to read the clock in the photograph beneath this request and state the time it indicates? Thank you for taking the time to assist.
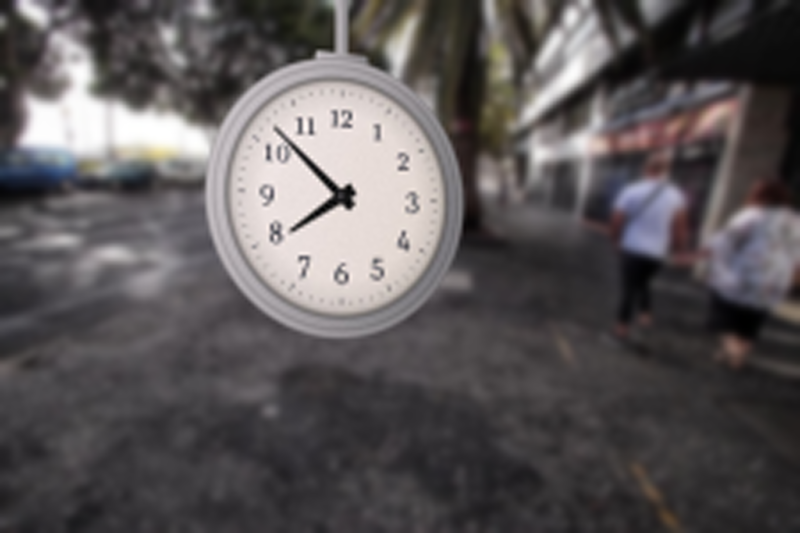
7:52
